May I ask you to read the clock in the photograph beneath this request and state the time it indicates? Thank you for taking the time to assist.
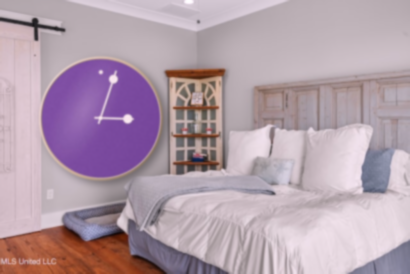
3:03
